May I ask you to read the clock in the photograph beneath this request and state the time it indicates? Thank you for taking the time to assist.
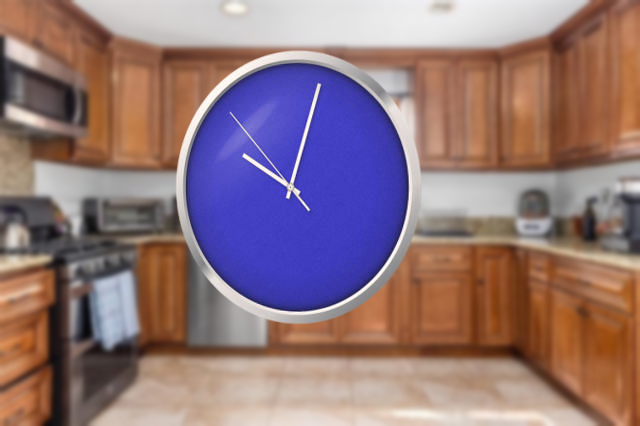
10:02:53
